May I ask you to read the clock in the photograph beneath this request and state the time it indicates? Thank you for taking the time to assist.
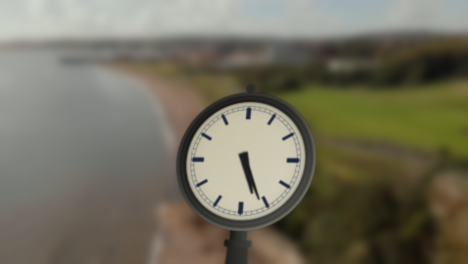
5:26
